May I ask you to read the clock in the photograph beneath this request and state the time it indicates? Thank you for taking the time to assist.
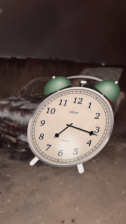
7:17
